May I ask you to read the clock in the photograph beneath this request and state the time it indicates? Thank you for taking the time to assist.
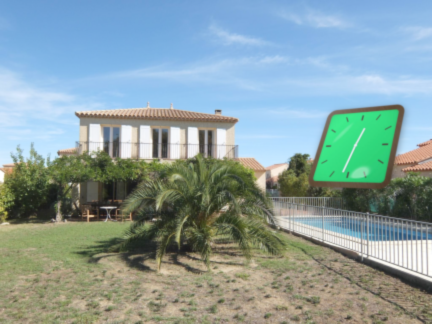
12:32
